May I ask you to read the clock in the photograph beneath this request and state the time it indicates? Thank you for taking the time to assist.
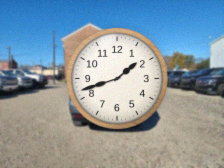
1:42
